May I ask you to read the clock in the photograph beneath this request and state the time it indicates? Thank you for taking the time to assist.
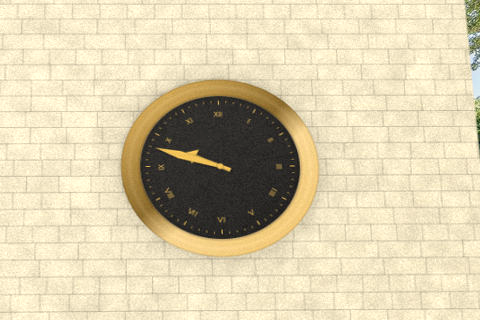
9:48
